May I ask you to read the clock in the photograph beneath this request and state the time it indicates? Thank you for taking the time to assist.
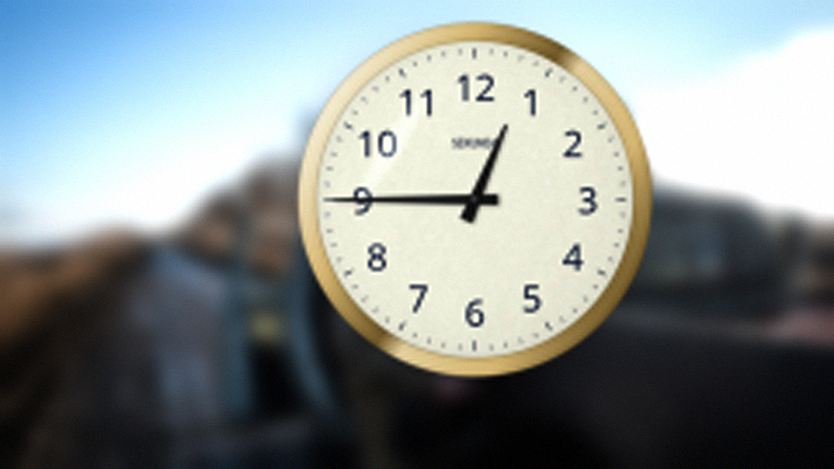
12:45
